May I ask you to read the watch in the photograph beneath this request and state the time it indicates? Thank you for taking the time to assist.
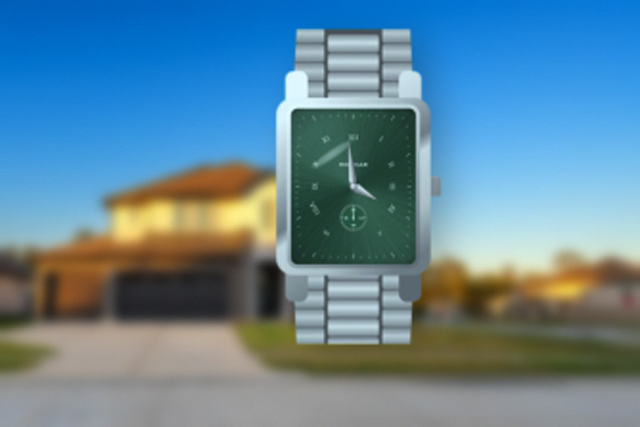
3:59
